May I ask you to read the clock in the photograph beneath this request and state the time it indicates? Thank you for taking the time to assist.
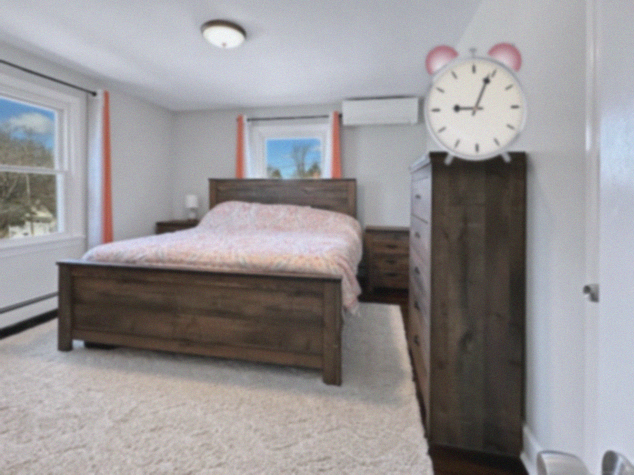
9:04
